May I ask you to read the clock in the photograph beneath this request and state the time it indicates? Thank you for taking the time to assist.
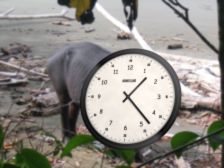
1:23
